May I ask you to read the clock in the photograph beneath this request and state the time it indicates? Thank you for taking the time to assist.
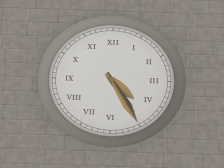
4:25
